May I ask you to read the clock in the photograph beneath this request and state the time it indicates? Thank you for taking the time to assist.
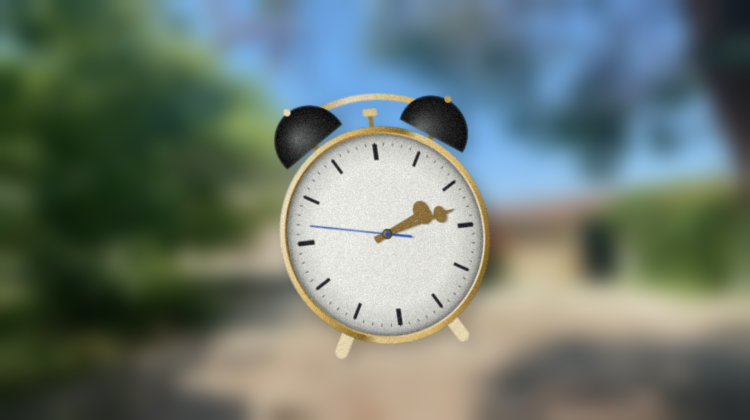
2:12:47
